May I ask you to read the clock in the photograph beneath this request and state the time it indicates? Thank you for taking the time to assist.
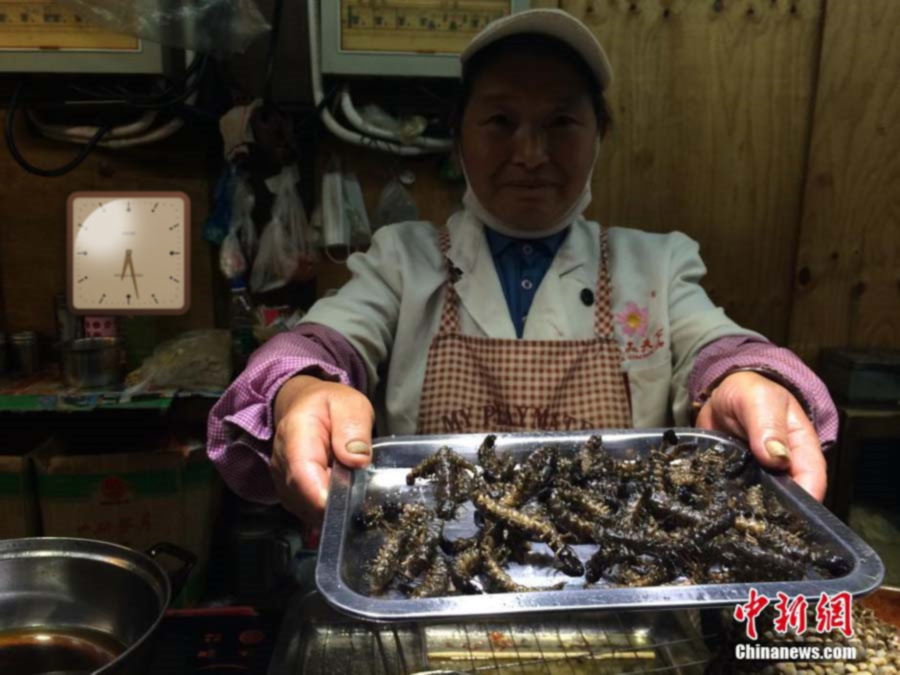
6:28
